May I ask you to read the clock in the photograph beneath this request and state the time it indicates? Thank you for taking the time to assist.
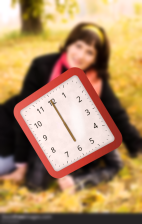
6:00
